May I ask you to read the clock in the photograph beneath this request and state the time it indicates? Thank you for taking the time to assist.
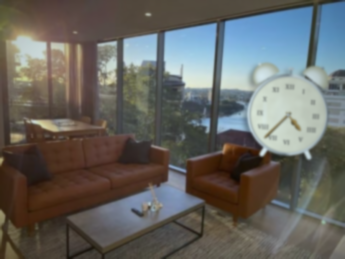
4:37
